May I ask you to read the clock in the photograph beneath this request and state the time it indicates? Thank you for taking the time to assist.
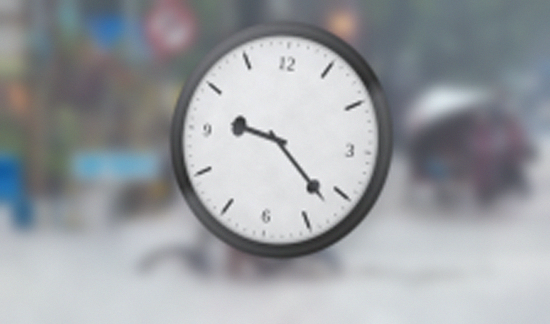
9:22
